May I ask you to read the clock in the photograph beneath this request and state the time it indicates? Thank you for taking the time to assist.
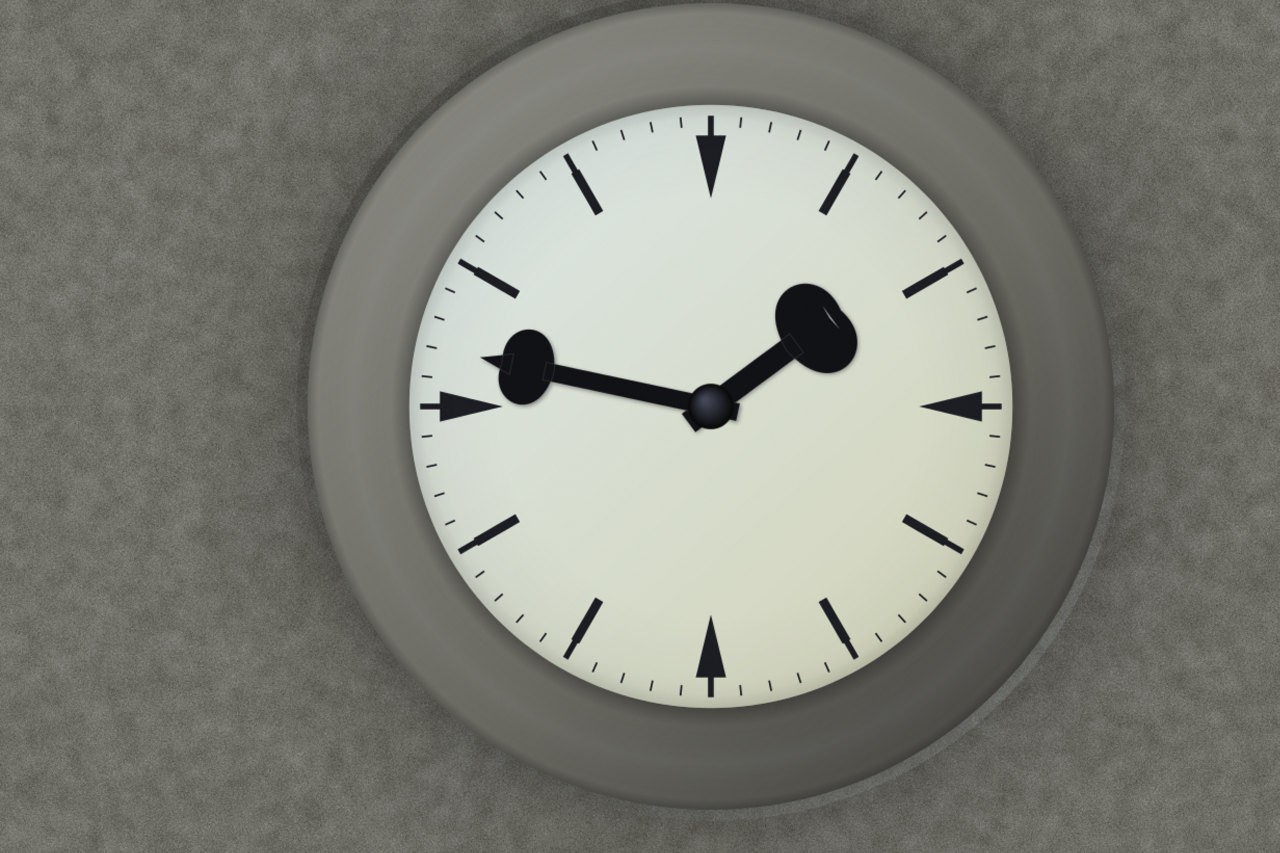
1:47
